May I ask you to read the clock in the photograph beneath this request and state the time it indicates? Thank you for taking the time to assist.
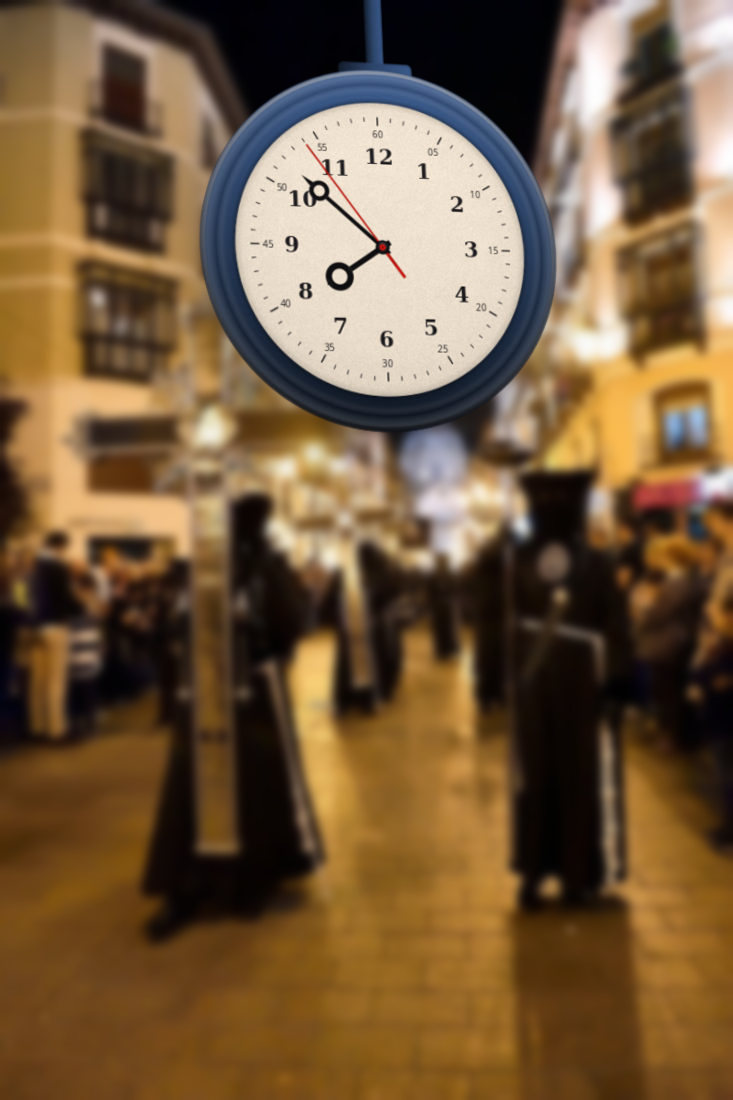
7:51:54
